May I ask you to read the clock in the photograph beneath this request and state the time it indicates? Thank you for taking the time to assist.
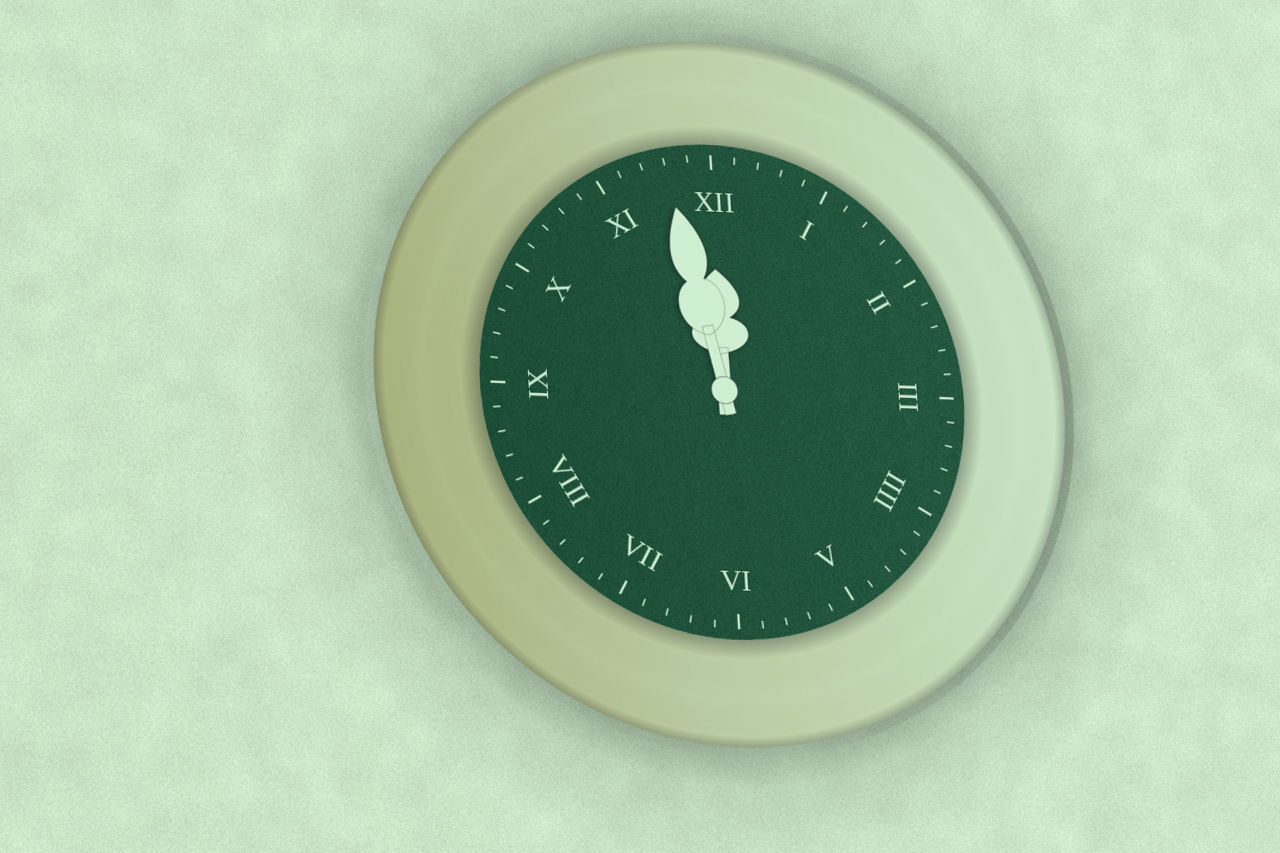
11:58
